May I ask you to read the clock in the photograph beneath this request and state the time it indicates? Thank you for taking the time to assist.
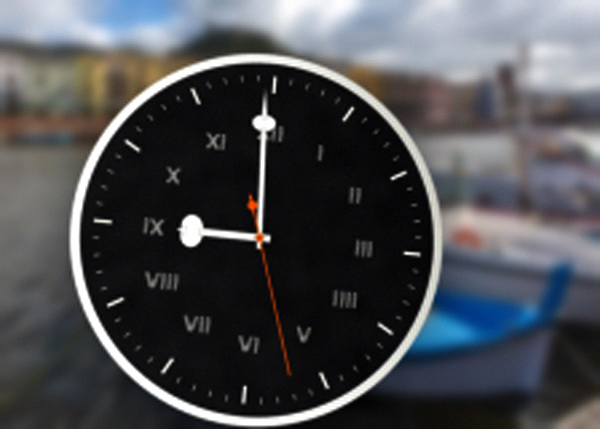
8:59:27
